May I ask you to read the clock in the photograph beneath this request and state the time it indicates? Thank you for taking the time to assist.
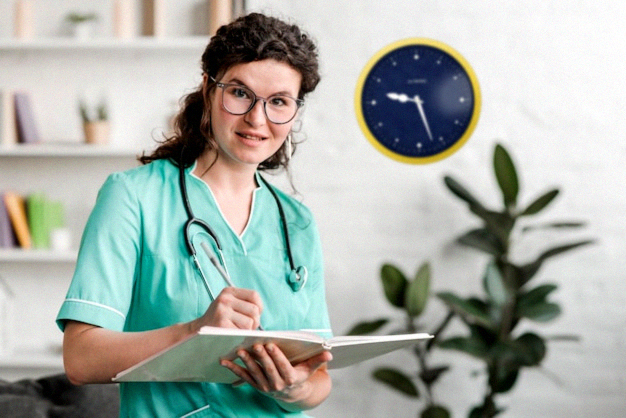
9:27
